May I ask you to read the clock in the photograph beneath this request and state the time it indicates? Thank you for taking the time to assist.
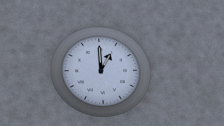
1:00
